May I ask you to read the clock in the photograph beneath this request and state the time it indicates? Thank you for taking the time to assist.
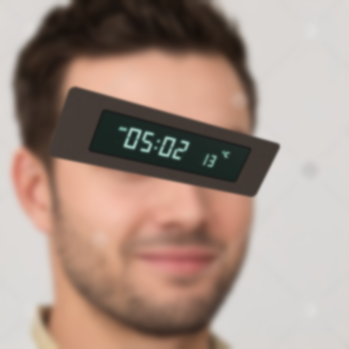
5:02
